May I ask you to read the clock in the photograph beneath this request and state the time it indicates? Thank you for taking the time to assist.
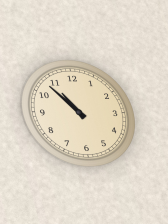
10:53
